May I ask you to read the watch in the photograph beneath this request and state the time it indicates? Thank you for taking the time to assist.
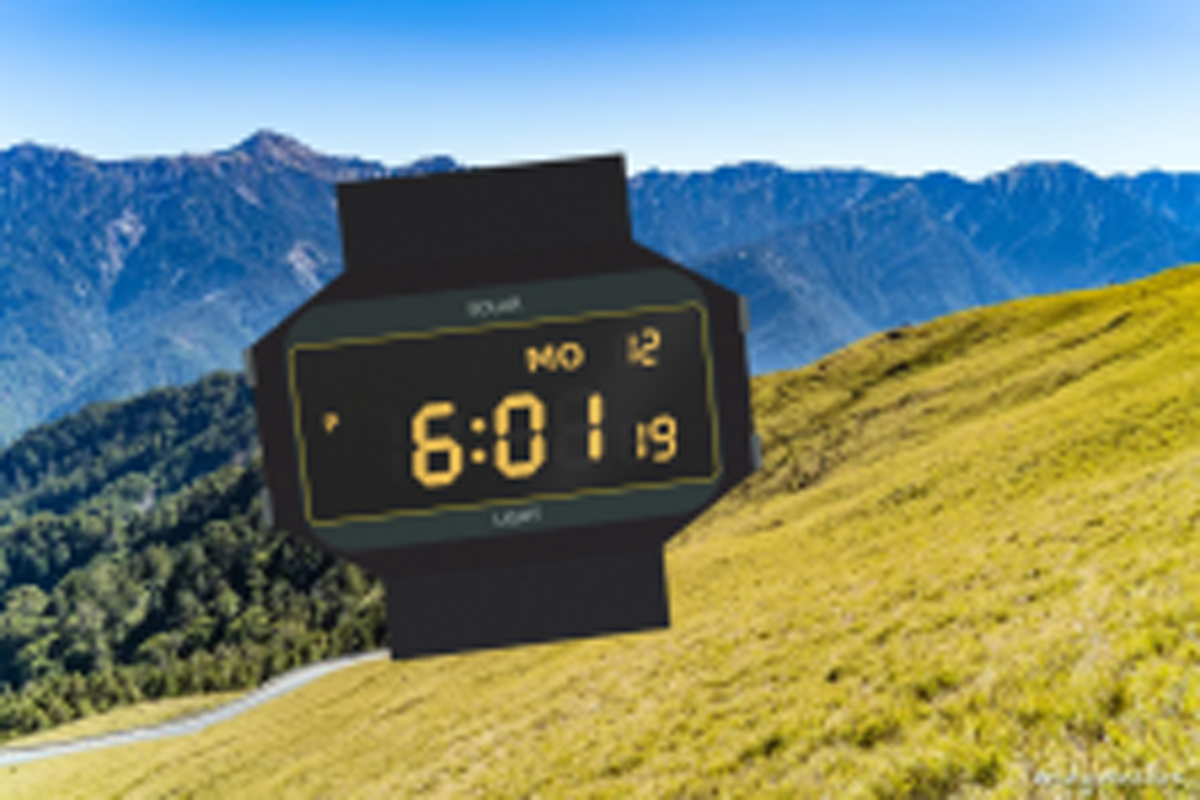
6:01:19
